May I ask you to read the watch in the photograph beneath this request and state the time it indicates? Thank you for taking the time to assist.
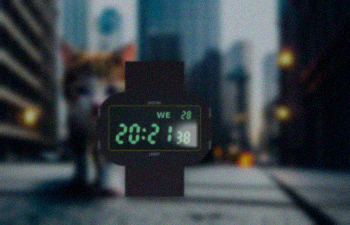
20:21:38
